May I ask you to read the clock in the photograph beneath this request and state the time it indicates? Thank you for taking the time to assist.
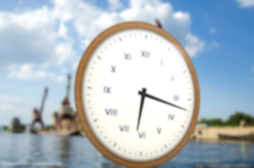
6:17
